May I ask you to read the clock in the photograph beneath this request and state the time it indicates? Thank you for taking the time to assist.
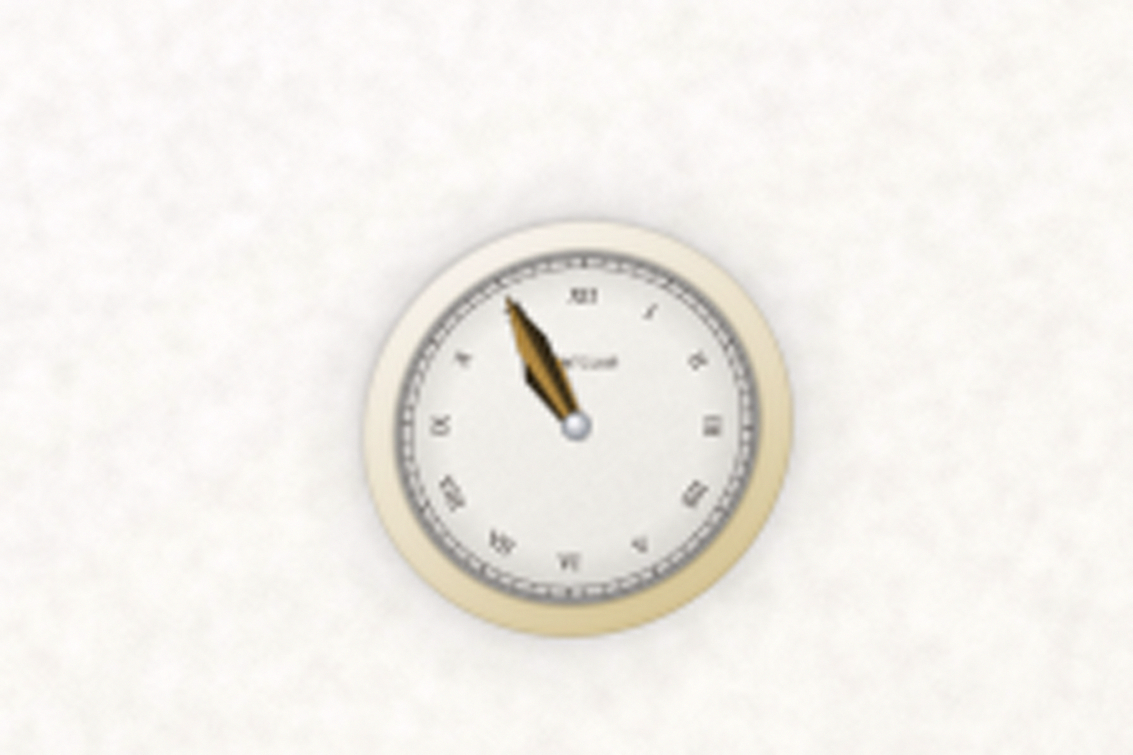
10:55
